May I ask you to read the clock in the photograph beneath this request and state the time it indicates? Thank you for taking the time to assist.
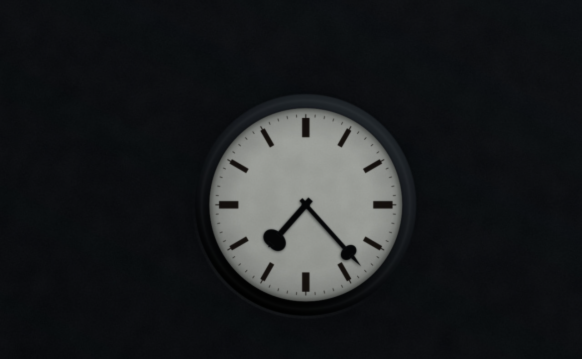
7:23
